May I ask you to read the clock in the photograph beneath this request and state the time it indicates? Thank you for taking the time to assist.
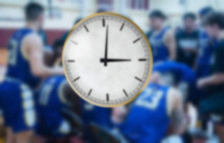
3:01
